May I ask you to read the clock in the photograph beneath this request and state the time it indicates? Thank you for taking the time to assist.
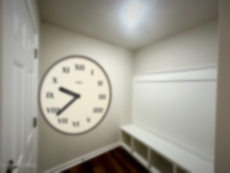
9:38
